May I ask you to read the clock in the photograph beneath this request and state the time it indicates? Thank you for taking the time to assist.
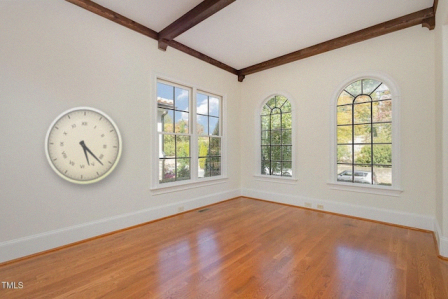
5:22
